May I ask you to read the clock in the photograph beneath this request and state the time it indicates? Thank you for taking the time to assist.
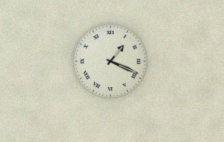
1:19
